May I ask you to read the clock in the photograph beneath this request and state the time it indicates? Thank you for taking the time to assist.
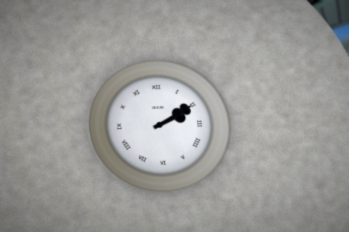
2:10
